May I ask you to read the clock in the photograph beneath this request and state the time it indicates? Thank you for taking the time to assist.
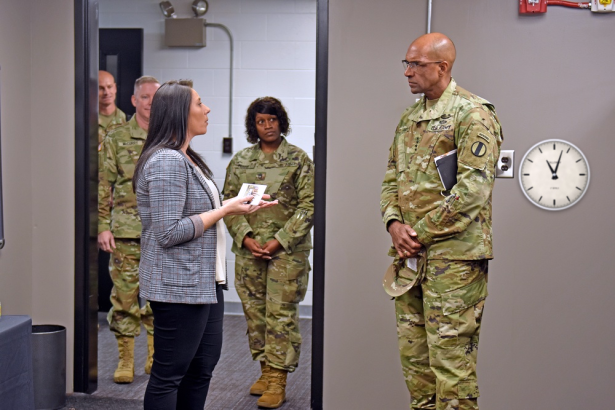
11:03
